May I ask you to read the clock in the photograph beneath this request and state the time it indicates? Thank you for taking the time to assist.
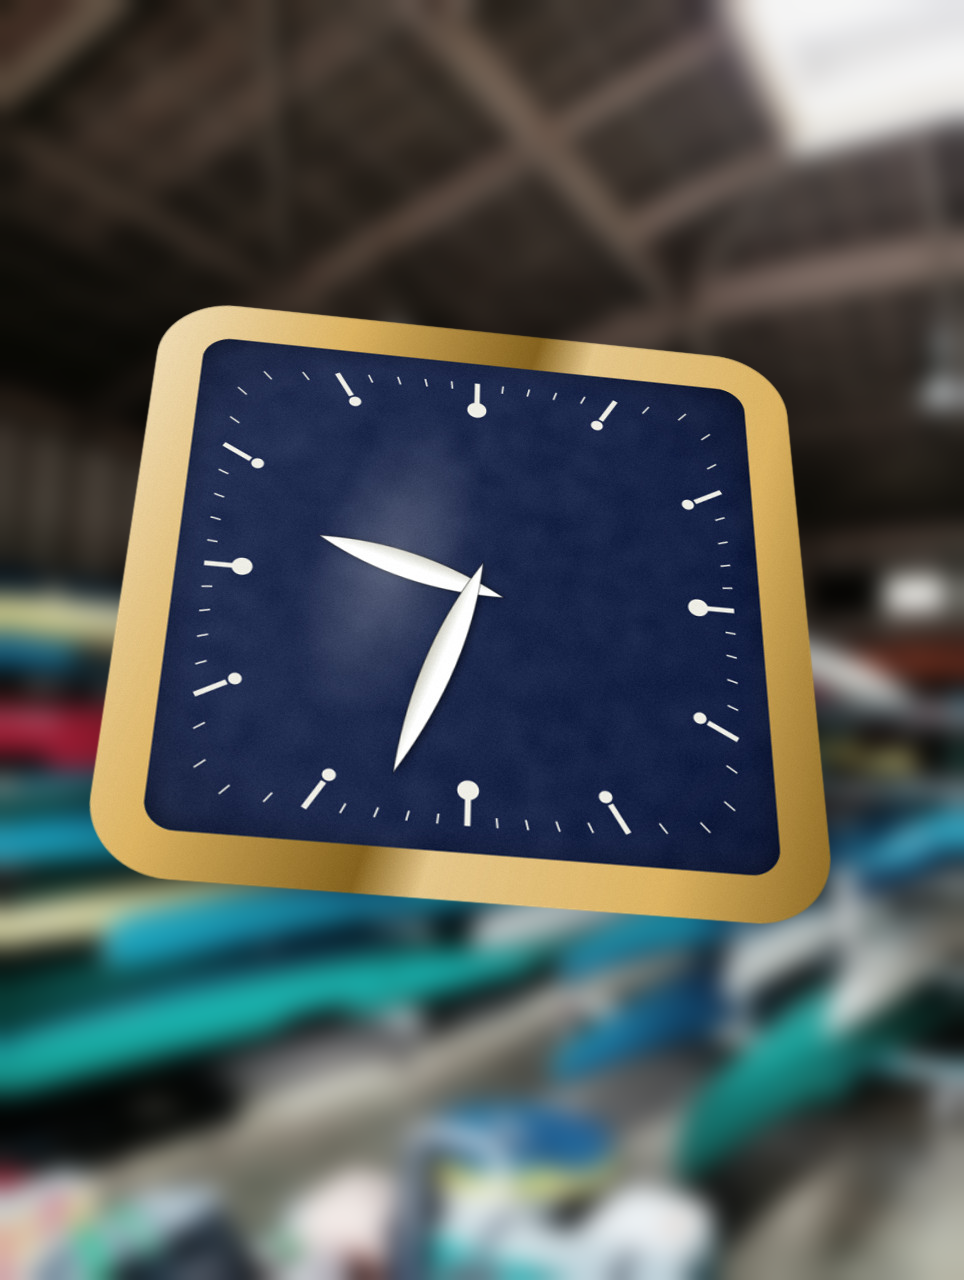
9:33
